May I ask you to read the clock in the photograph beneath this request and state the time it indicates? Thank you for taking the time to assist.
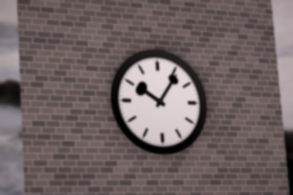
10:06
